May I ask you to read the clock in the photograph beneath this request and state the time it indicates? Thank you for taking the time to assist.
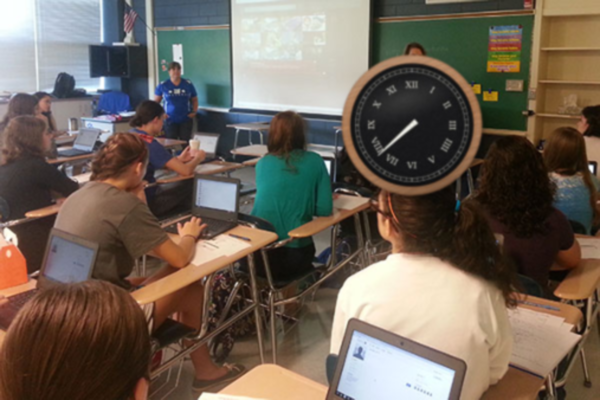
7:38
